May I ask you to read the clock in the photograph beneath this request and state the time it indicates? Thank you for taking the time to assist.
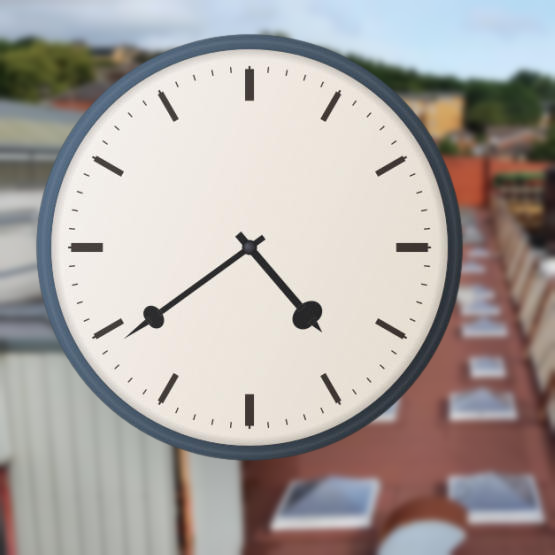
4:39
